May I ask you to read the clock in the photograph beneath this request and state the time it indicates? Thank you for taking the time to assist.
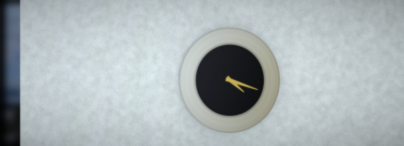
4:18
